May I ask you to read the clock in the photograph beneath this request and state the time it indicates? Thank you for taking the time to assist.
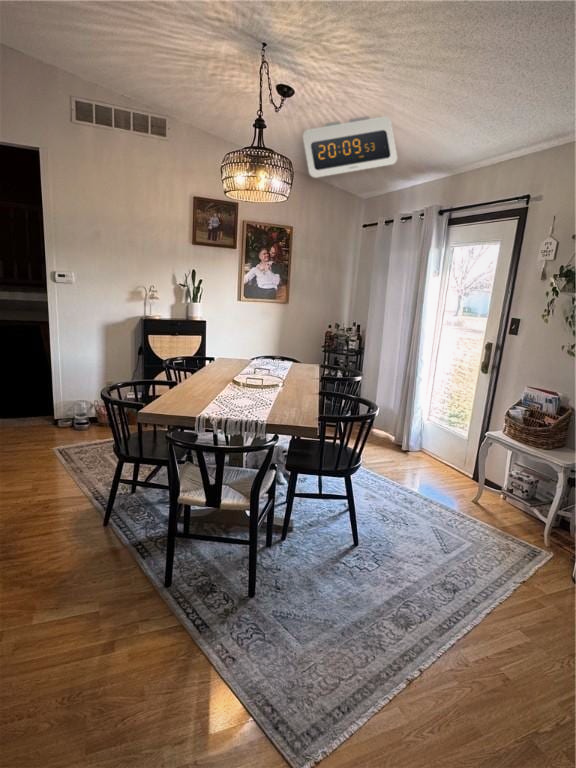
20:09
